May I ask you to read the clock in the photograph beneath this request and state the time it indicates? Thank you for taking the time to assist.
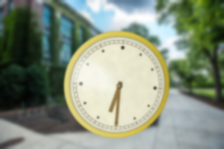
6:30
